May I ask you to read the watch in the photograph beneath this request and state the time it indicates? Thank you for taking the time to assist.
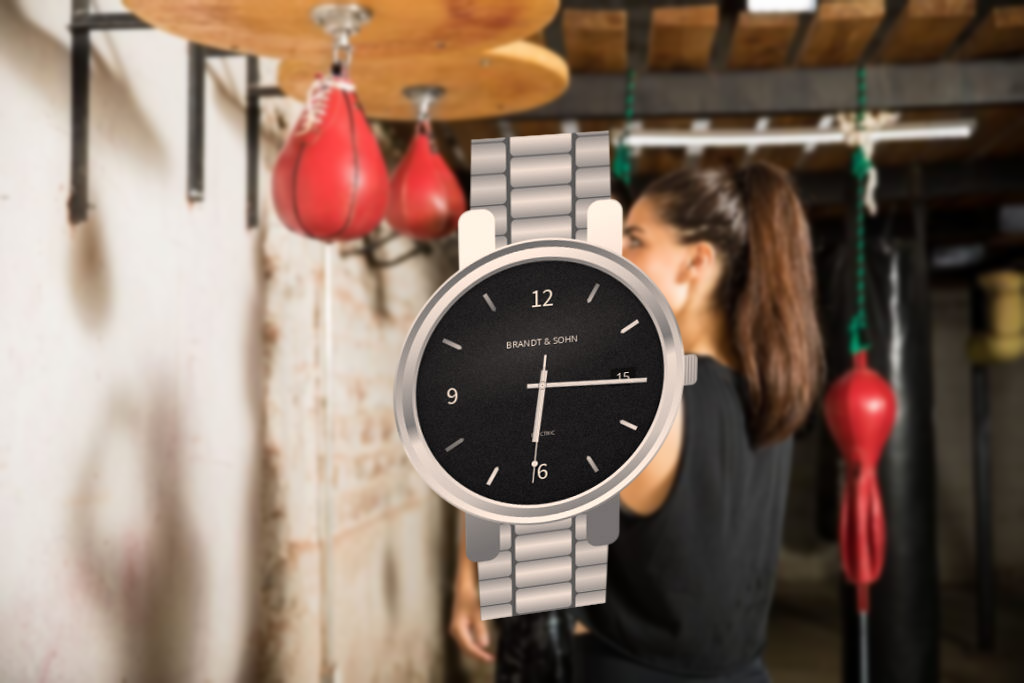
6:15:31
